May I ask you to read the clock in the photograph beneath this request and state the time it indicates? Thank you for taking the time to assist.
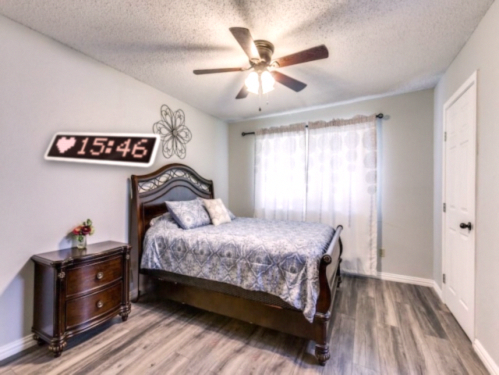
15:46
